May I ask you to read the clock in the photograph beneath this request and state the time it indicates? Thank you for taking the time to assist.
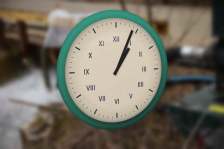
1:04
